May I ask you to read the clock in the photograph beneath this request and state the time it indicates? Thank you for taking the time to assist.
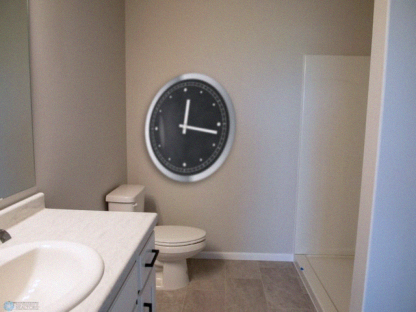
12:17
